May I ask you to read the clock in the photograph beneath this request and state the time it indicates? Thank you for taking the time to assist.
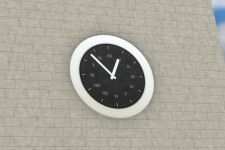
12:53
